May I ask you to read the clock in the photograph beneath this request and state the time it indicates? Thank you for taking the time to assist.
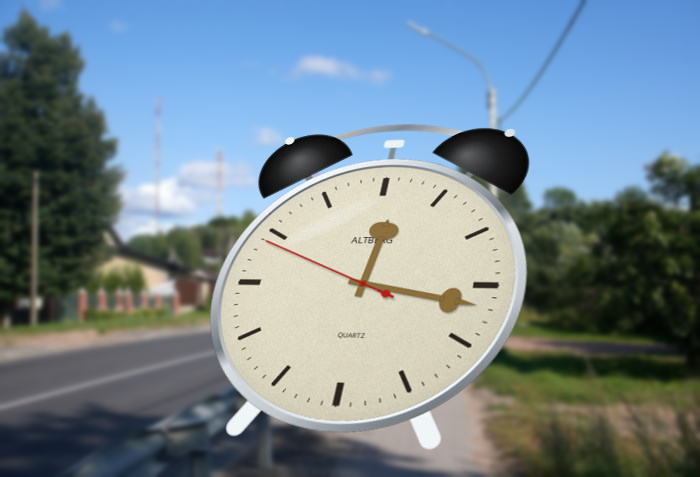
12:16:49
